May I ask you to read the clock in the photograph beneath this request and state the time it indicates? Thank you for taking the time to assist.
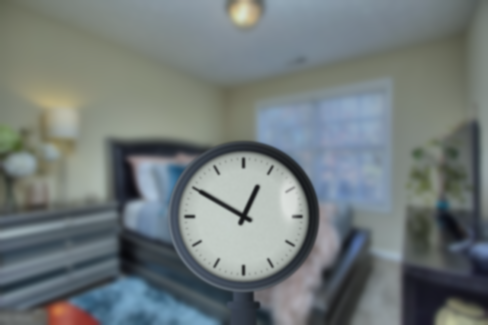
12:50
